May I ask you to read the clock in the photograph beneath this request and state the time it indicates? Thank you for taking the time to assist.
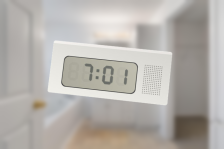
7:01
